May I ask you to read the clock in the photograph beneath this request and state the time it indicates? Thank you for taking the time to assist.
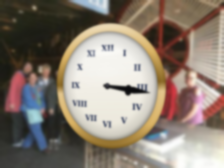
3:16
